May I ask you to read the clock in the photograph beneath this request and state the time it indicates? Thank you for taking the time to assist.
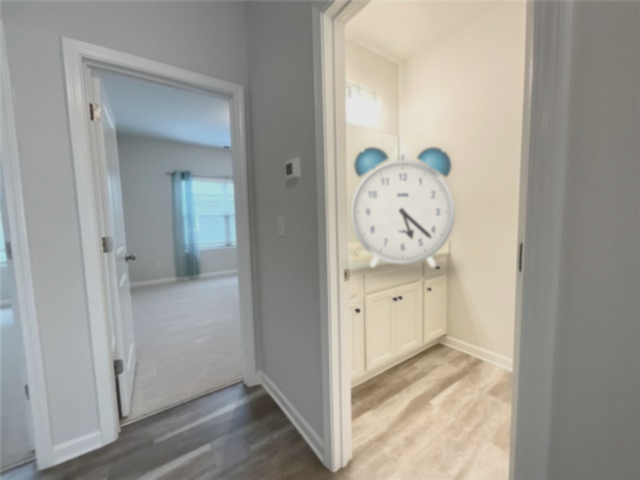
5:22
